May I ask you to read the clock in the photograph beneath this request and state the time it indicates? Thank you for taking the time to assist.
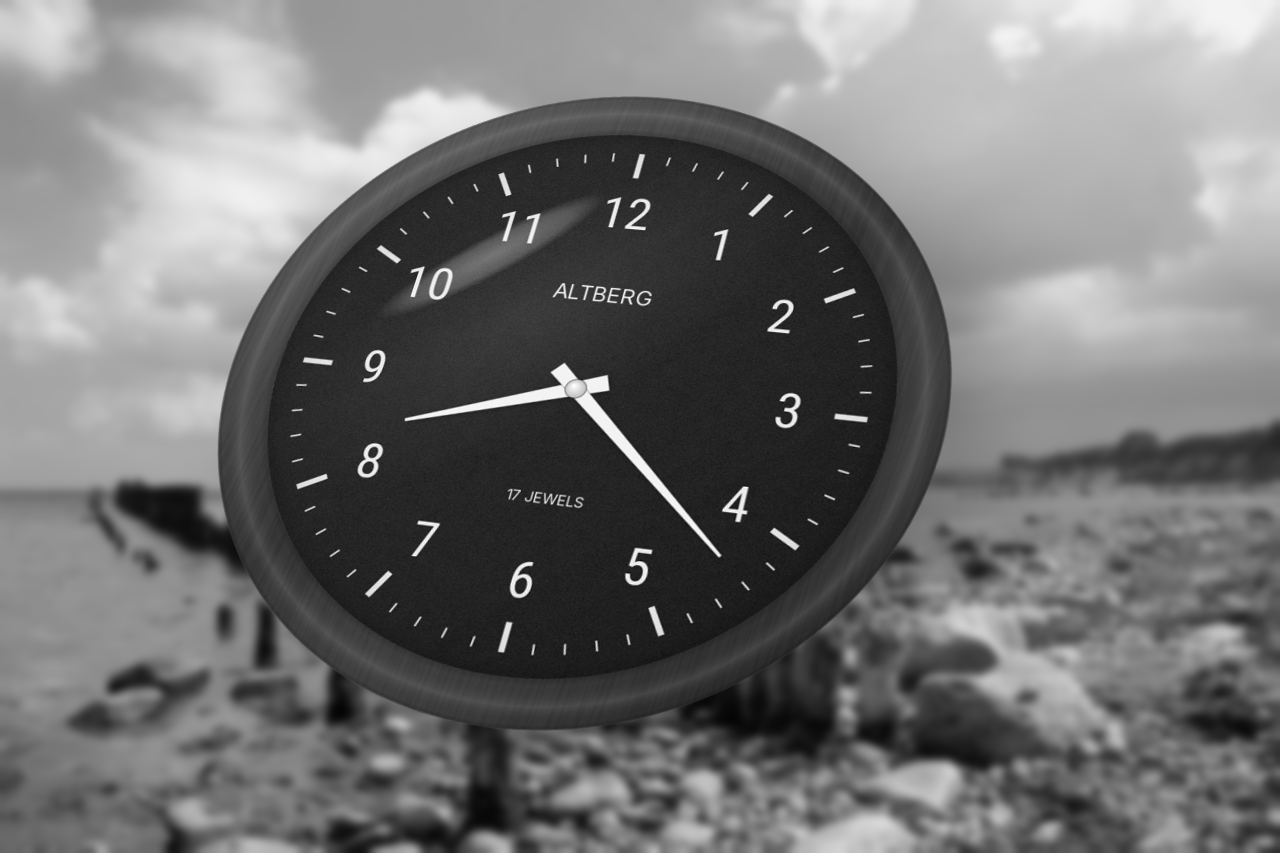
8:22
